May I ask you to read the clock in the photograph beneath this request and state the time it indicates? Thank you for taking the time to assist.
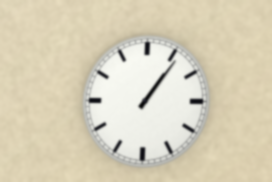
1:06
